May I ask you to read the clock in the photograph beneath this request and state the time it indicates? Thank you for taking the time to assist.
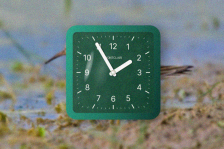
1:55
